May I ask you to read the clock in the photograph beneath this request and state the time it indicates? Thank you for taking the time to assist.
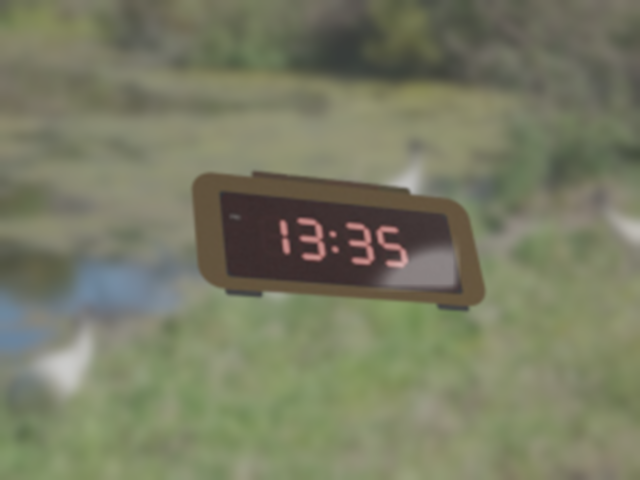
13:35
